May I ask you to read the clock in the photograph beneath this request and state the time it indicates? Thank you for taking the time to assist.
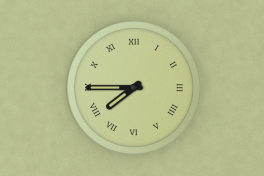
7:45
